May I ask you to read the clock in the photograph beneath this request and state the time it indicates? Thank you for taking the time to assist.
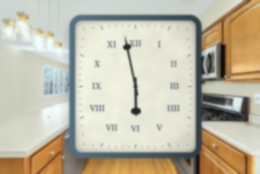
5:58
